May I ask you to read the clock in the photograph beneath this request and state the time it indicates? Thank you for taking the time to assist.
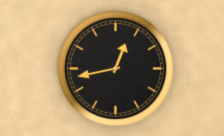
12:43
